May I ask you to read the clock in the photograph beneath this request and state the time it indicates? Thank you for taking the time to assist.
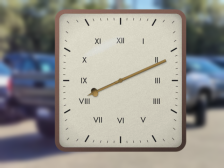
8:11
